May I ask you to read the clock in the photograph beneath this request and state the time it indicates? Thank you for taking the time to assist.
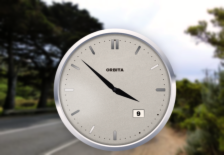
3:52
